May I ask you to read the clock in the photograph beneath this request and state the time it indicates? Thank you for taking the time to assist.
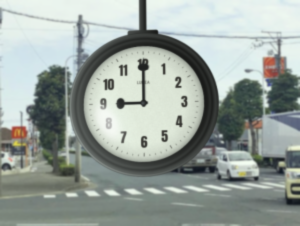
9:00
